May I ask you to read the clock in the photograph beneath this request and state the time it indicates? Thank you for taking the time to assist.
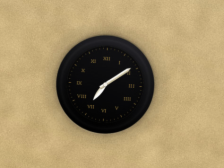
7:09
